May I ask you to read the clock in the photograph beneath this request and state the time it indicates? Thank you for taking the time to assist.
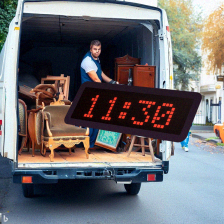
11:30
